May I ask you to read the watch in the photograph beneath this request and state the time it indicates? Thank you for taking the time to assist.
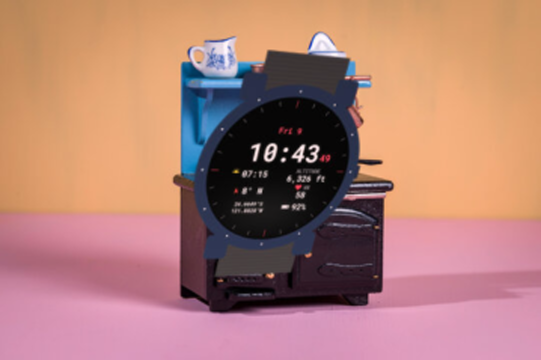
10:43
